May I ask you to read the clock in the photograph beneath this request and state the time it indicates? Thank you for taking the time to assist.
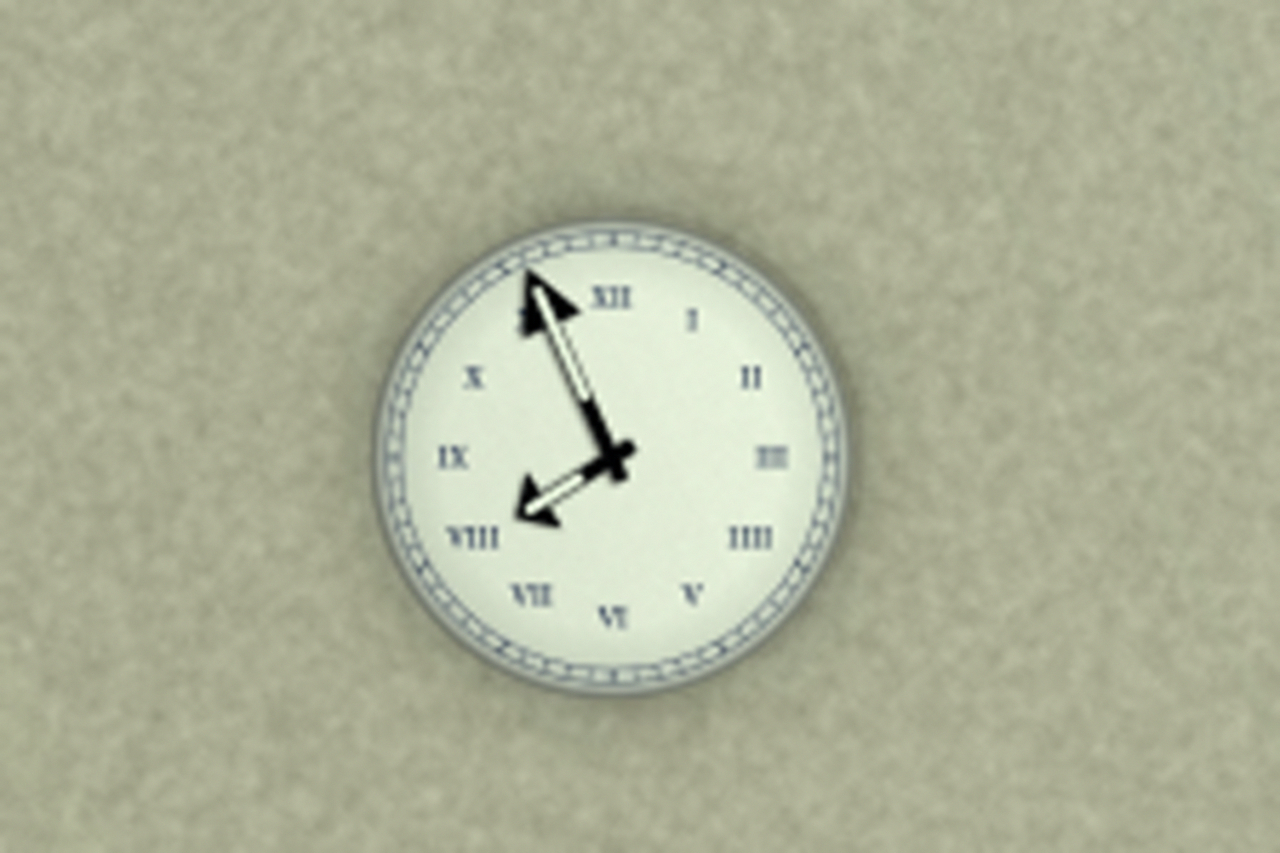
7:56
